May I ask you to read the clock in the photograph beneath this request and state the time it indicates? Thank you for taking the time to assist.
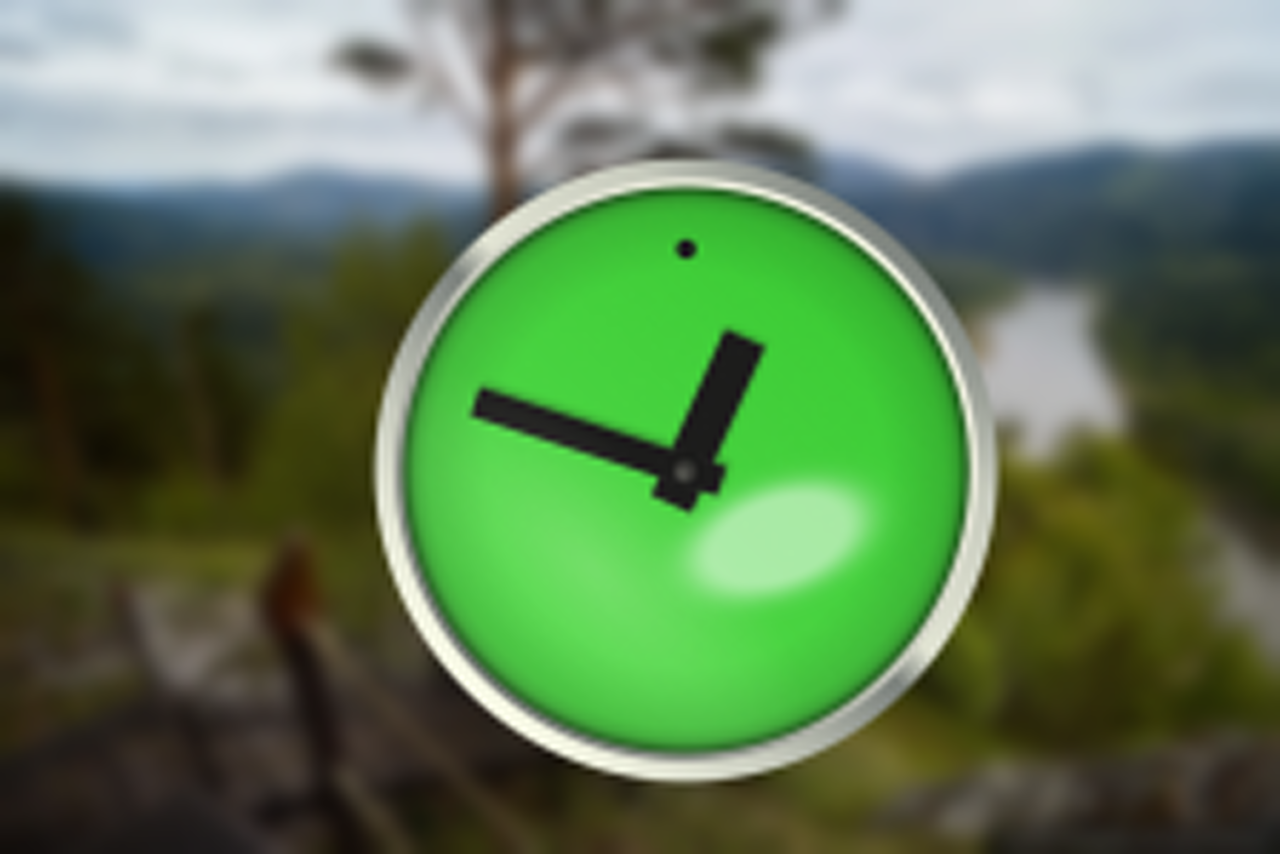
12:48
